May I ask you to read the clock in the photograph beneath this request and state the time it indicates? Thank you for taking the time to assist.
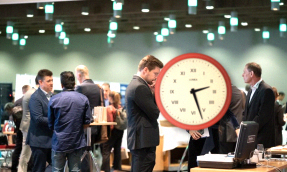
2:27
